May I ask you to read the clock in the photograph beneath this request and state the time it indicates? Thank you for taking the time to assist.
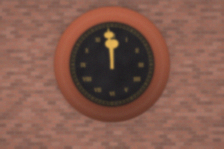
11:59
